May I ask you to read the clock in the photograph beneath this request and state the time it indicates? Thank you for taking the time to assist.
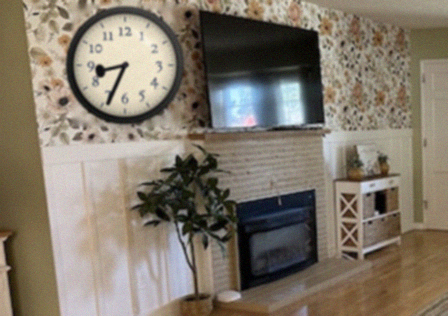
8:34
